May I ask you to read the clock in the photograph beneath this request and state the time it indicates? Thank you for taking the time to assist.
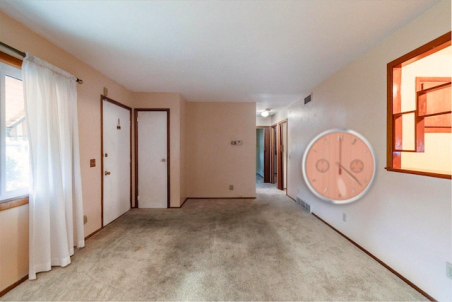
4:22
